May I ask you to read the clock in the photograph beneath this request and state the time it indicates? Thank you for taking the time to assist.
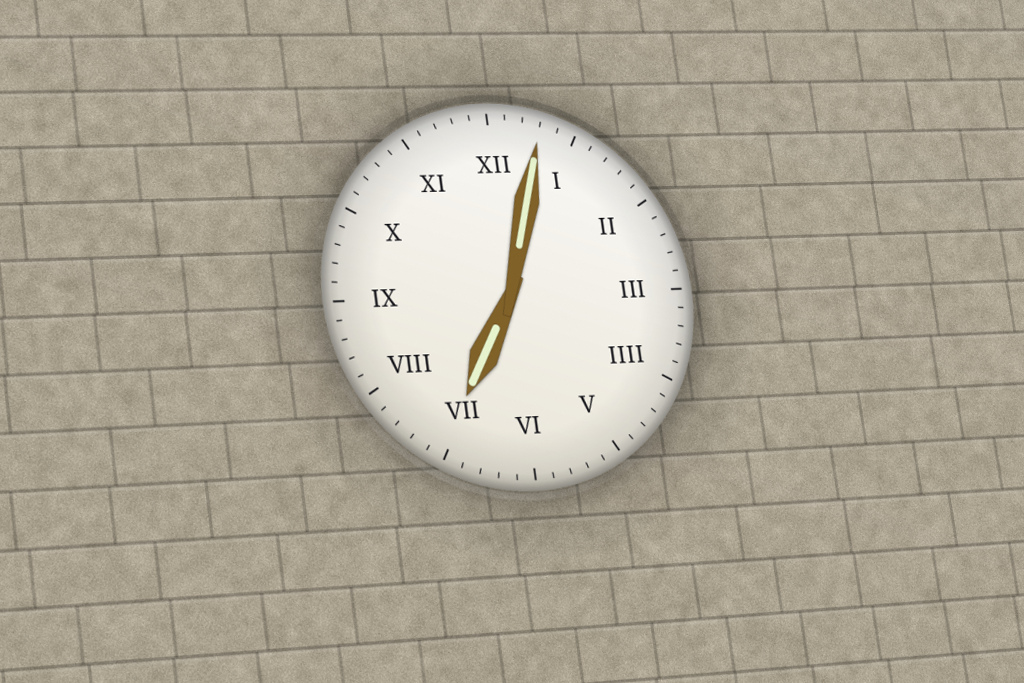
7:03
